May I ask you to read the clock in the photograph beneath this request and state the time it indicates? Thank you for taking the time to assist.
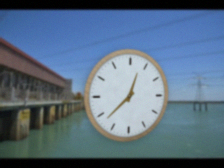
12:38
